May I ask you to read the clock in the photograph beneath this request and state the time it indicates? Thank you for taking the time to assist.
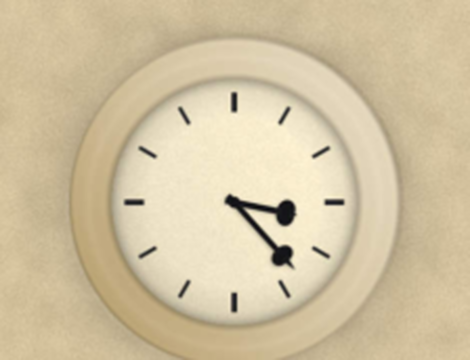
3:23
